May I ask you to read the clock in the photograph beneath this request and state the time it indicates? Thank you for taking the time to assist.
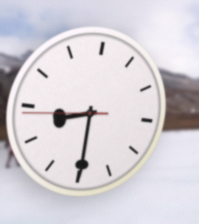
8:29:44
